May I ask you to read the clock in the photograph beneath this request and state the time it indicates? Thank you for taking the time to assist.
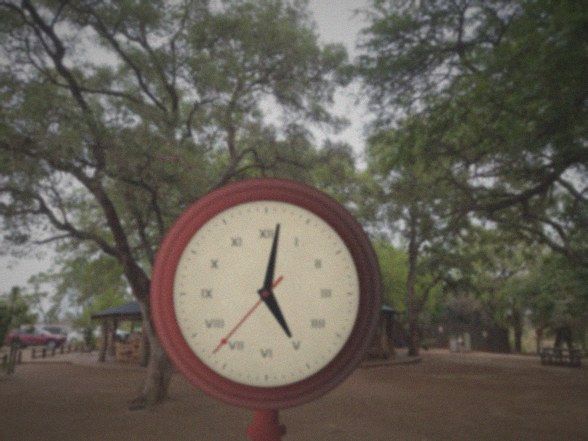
5:01:37
